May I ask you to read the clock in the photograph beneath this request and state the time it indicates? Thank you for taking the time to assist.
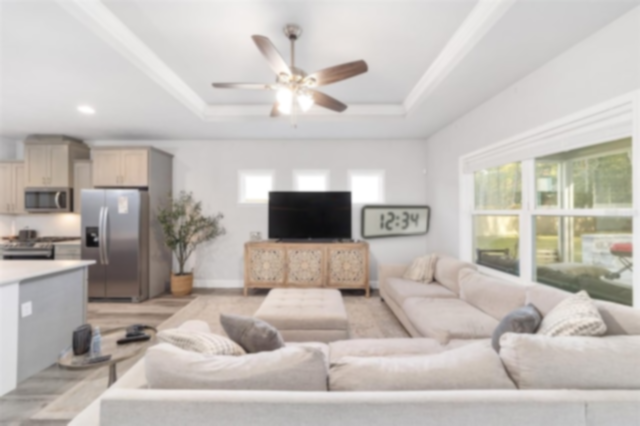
12:34
